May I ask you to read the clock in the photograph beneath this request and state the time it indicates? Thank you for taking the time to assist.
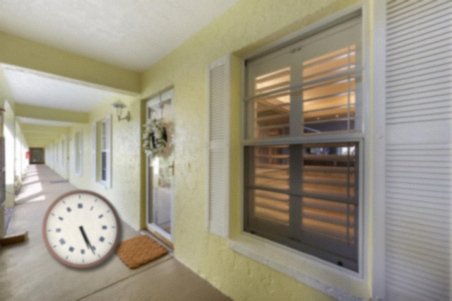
5:26
